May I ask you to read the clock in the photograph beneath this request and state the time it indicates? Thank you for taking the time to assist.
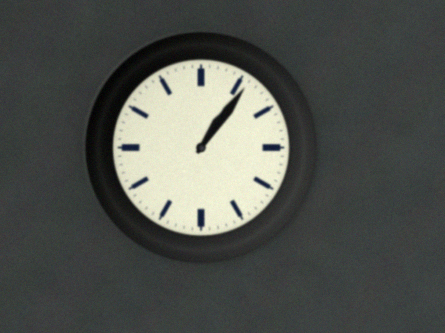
1:06
